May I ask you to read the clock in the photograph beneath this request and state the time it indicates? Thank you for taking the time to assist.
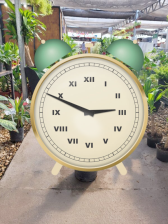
2:49
